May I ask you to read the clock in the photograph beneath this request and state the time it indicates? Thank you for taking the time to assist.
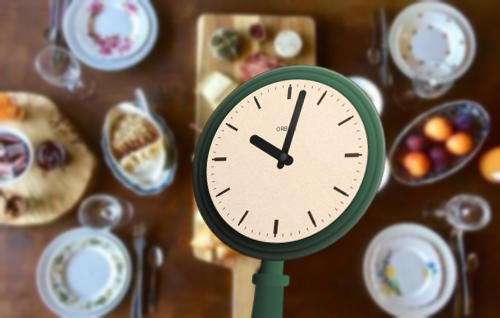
10:02
